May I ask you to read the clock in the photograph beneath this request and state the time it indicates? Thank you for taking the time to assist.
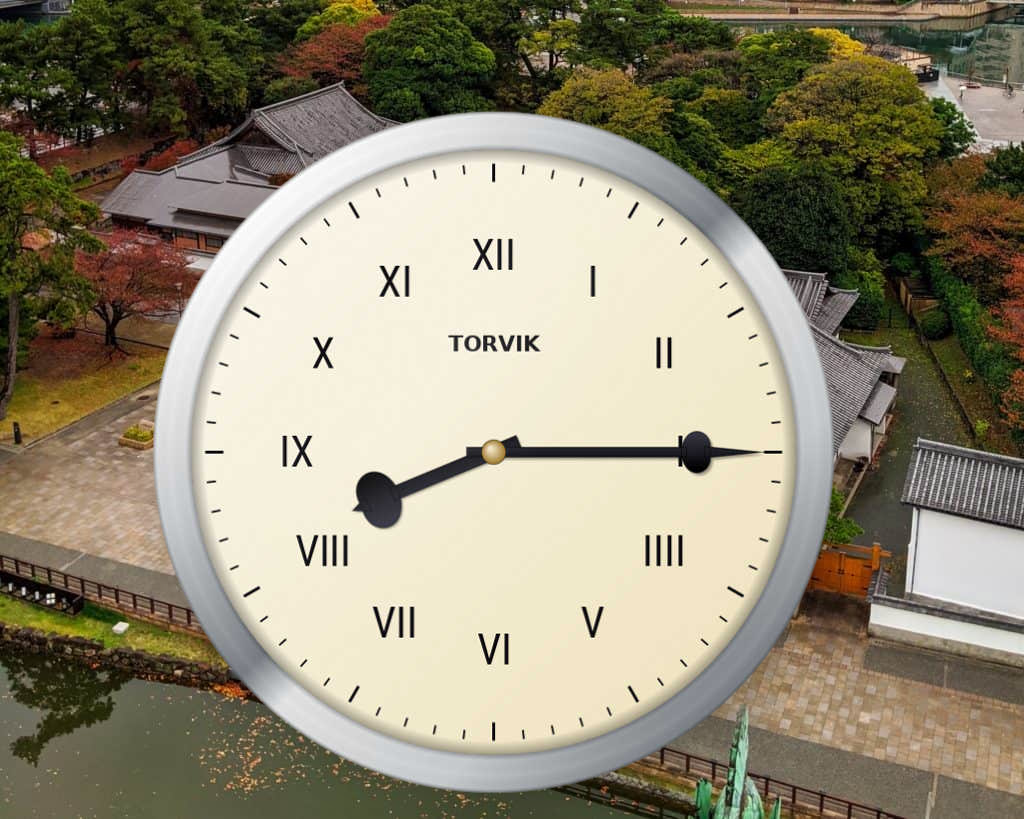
8:15
